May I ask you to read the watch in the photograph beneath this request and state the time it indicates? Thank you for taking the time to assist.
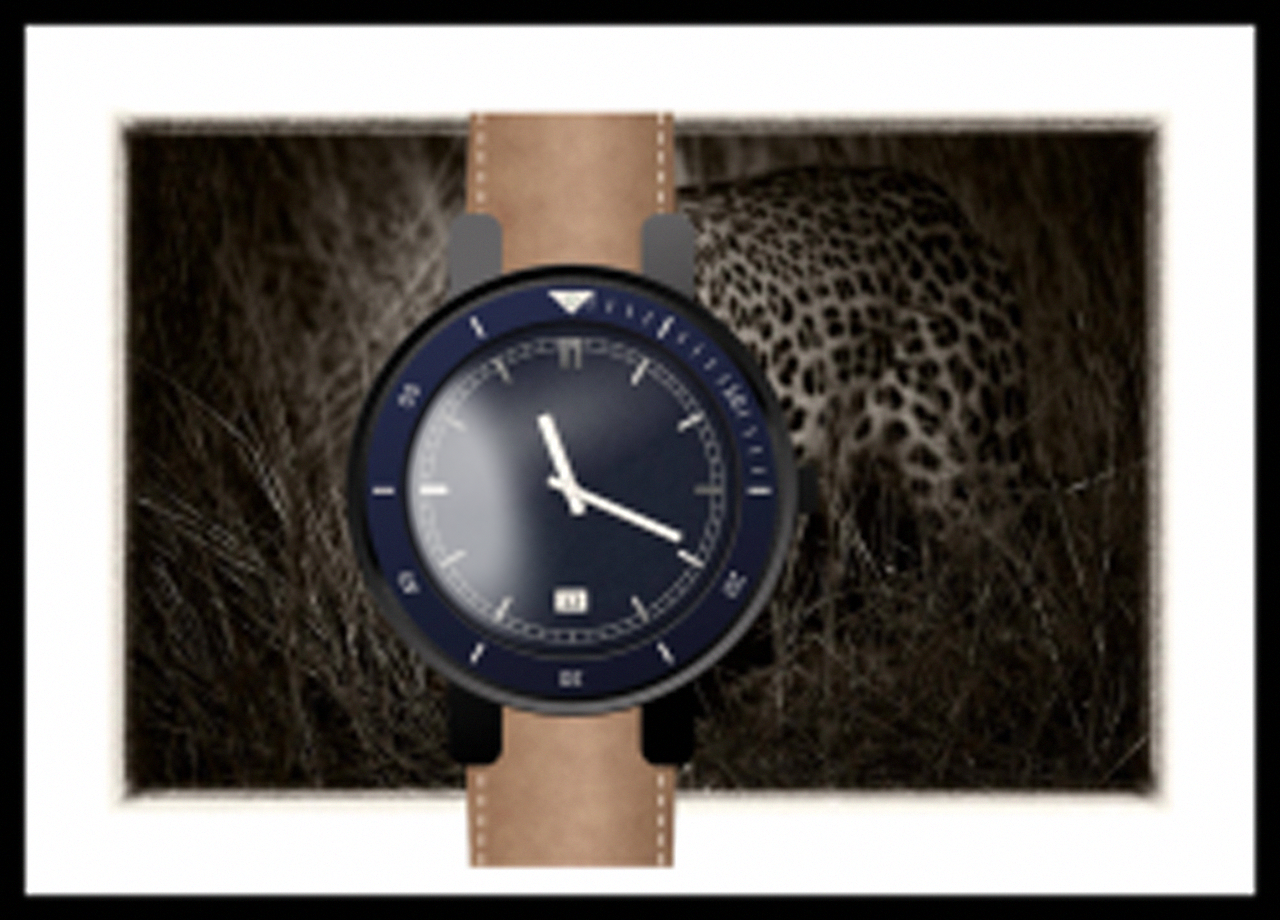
11:19
